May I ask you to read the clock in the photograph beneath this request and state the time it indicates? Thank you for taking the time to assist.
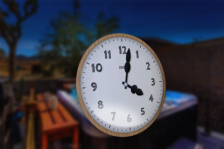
4:02
